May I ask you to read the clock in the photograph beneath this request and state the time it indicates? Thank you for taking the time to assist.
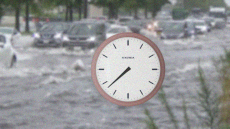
7:38
